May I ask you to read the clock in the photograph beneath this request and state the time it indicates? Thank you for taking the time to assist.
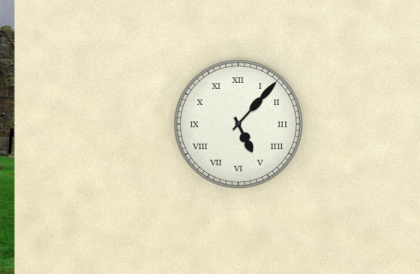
5:07
